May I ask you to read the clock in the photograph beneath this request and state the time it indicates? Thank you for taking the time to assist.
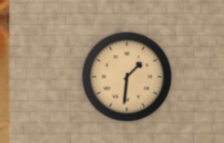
1:31
